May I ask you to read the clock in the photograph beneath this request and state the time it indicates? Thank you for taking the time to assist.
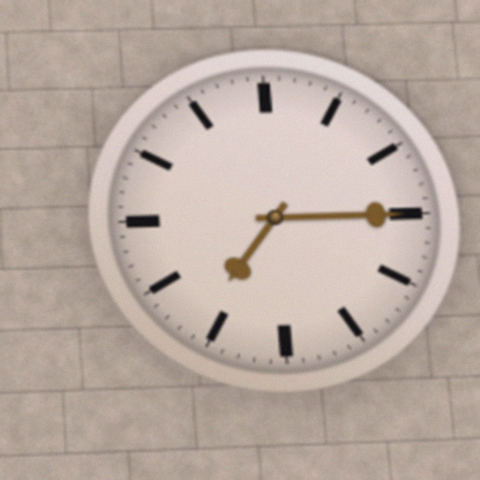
7:15
